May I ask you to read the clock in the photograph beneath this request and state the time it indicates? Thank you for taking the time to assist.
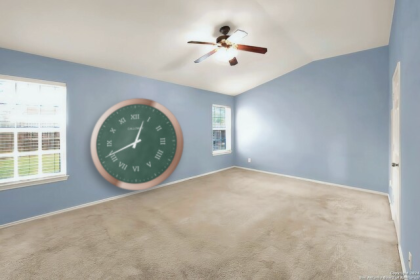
12:41
